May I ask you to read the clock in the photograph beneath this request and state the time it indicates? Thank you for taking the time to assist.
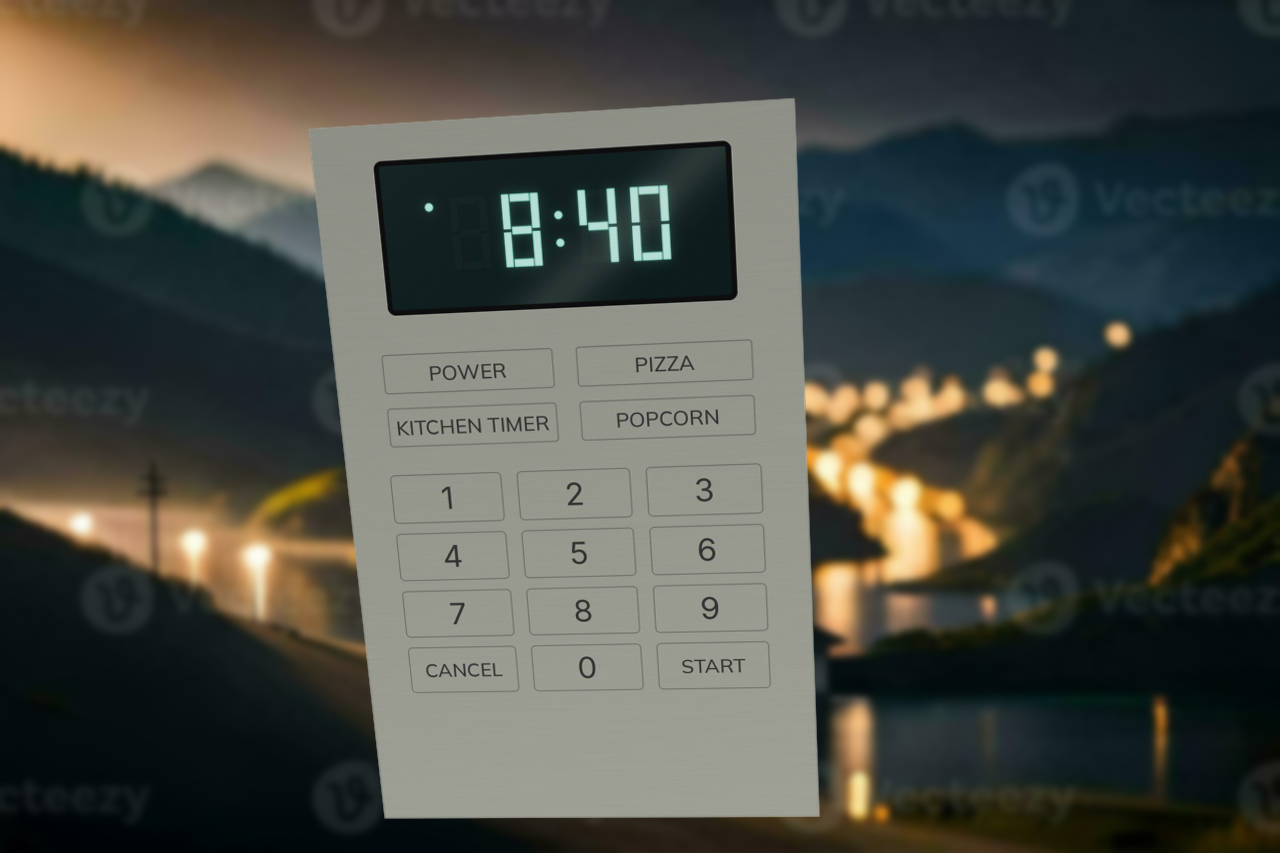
8:40
